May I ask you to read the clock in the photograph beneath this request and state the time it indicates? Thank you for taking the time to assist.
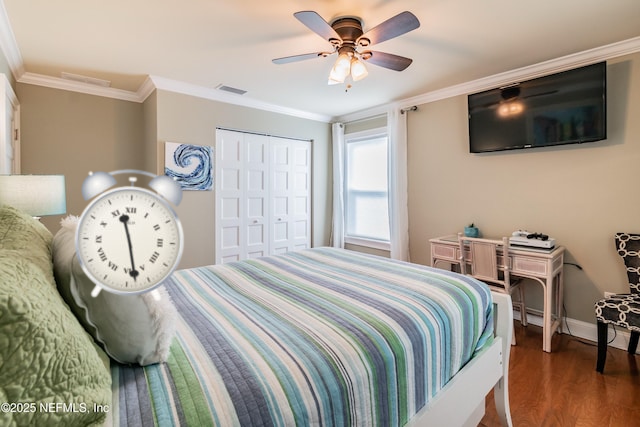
11:28
